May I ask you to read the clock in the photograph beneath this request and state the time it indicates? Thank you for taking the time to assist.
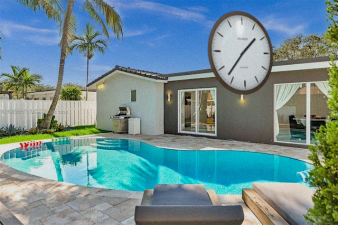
1:37
